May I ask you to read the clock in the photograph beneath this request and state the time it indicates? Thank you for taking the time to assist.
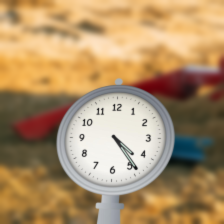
4:24
